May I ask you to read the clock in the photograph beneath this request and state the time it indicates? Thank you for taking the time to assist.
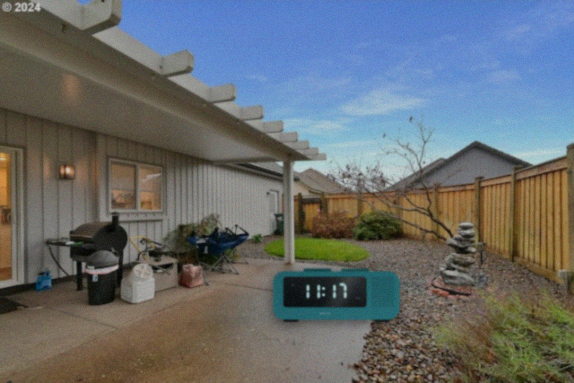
11:17
